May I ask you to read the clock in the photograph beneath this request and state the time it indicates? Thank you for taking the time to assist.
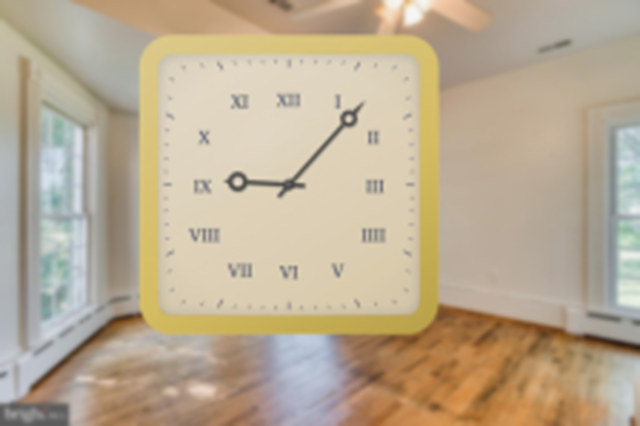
9:07
